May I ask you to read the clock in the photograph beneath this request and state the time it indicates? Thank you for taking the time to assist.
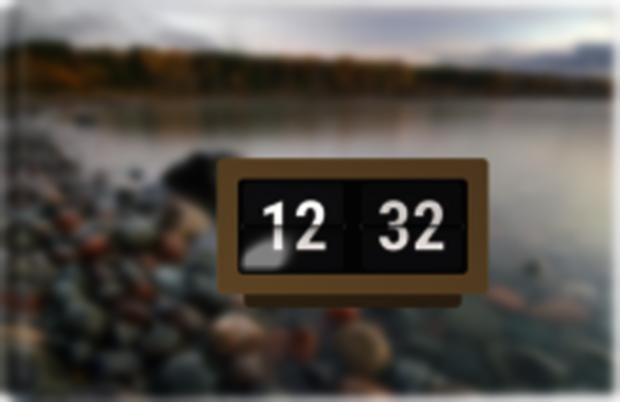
12:32
